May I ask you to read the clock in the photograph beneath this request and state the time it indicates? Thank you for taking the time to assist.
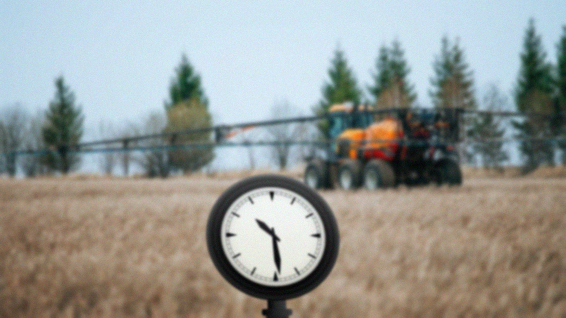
10:29
